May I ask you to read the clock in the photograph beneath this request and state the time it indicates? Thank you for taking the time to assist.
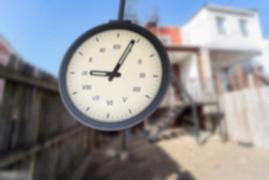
9:04
